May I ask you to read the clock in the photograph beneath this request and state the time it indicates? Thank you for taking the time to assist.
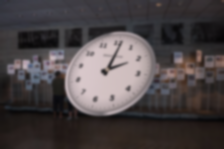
2:01
